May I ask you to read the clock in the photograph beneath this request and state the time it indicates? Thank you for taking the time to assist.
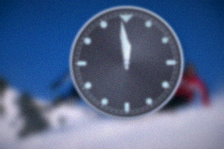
11:59
